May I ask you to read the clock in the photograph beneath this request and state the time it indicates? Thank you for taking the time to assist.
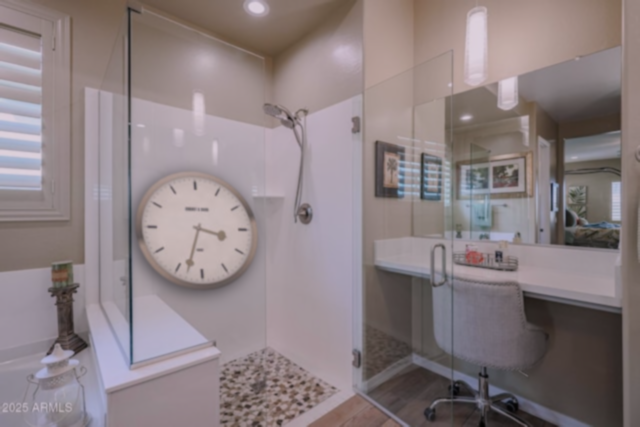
3:33
